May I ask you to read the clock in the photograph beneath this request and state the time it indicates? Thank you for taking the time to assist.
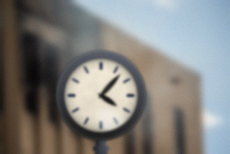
4:07
